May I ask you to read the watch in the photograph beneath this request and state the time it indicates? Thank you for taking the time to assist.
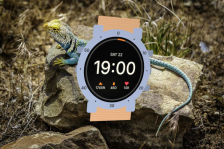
19:00
